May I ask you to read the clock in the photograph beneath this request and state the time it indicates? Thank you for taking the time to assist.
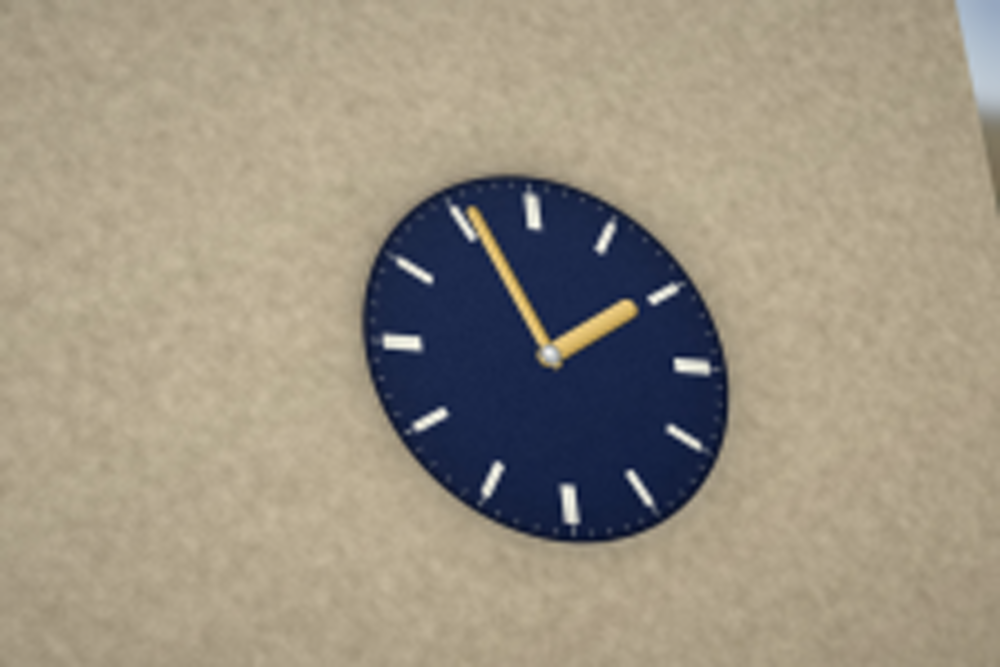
1:56
